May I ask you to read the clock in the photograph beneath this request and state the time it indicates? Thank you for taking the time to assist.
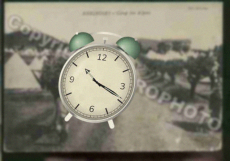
10:19
